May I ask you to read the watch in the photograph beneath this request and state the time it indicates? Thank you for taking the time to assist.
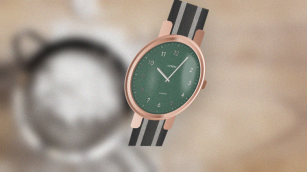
10:05
